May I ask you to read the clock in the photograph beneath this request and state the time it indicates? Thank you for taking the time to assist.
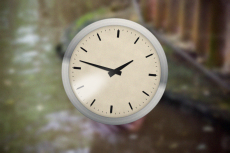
1:47
